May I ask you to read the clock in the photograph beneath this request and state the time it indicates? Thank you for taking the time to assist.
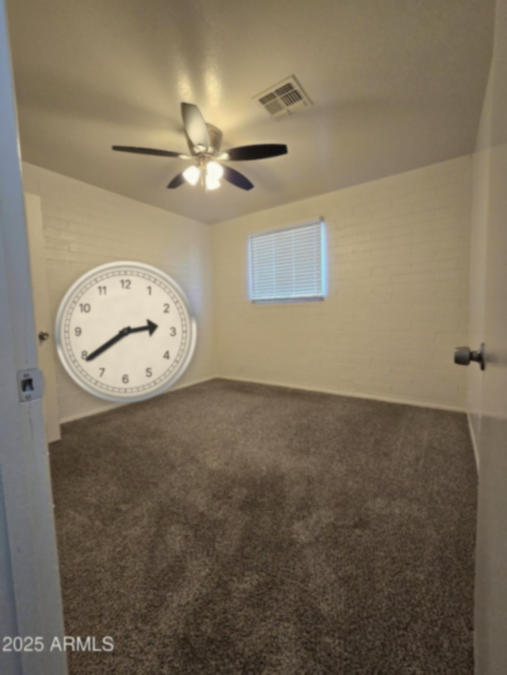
2:39
